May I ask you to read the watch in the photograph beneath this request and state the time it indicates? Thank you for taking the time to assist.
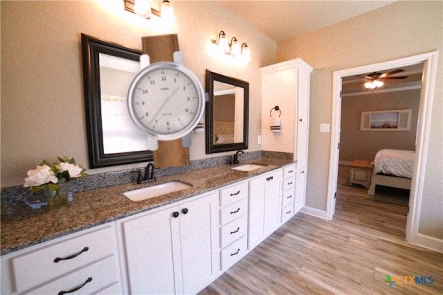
1:37
